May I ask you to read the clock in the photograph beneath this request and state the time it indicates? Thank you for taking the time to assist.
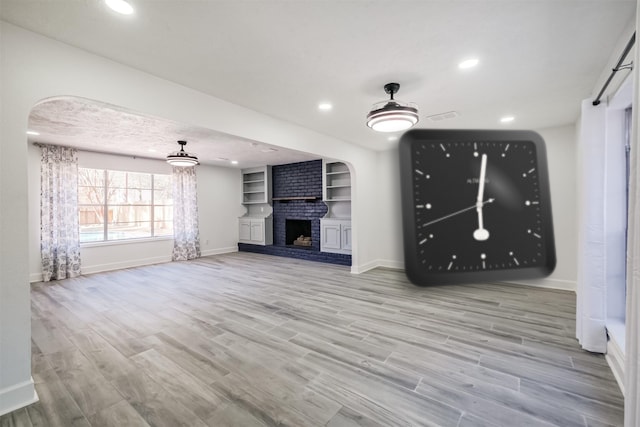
6:01:42
